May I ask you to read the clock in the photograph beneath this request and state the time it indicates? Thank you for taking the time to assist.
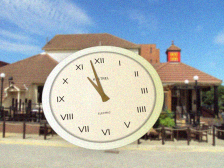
10:58
